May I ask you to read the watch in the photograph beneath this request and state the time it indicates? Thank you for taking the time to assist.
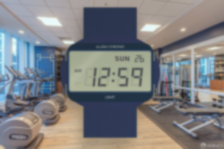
12:59
